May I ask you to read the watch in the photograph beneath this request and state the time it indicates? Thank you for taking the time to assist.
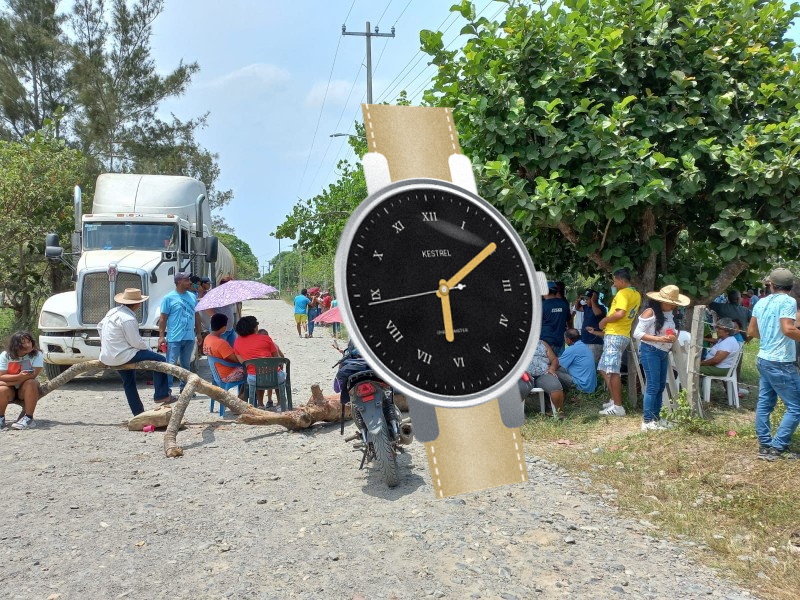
6:09:44
